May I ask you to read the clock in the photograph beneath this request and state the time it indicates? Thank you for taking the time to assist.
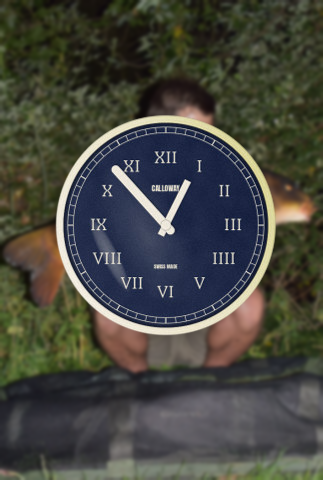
12:53
